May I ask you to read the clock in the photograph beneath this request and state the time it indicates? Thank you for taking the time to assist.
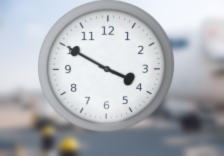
3:50
